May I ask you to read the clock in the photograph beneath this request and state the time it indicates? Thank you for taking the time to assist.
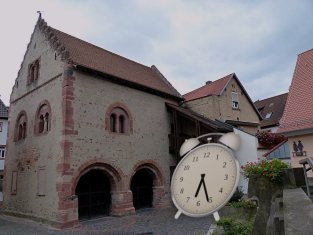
6:26
